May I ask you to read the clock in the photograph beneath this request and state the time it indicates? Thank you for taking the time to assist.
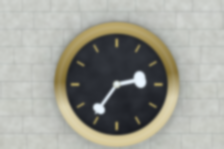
2:36
